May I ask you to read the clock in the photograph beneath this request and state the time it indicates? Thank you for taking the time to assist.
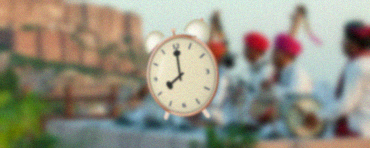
8:00
